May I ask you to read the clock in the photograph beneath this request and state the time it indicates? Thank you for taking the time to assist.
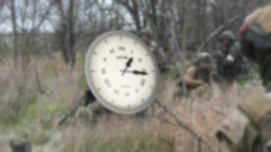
1:16
